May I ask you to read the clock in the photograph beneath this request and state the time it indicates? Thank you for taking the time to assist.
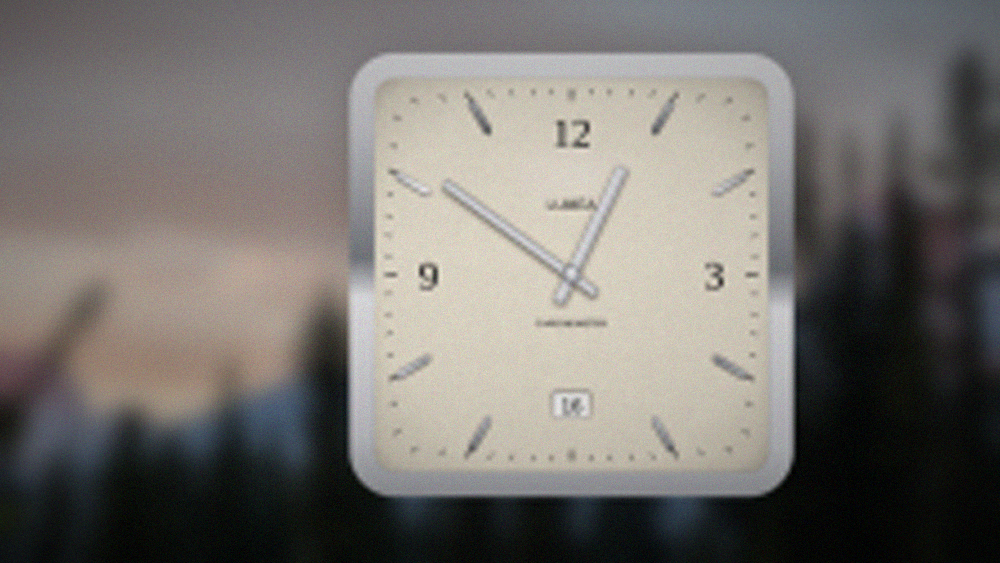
12:51
